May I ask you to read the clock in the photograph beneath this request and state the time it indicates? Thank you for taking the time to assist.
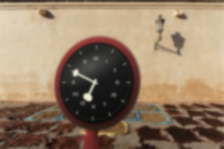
6:49
